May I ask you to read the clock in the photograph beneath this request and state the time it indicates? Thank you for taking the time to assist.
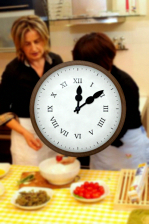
12:09
